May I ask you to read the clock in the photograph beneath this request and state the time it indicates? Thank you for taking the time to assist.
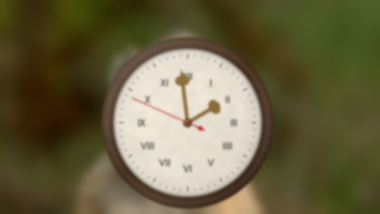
1:58:49
